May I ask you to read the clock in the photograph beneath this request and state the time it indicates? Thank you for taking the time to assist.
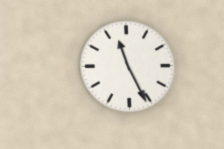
11:26
